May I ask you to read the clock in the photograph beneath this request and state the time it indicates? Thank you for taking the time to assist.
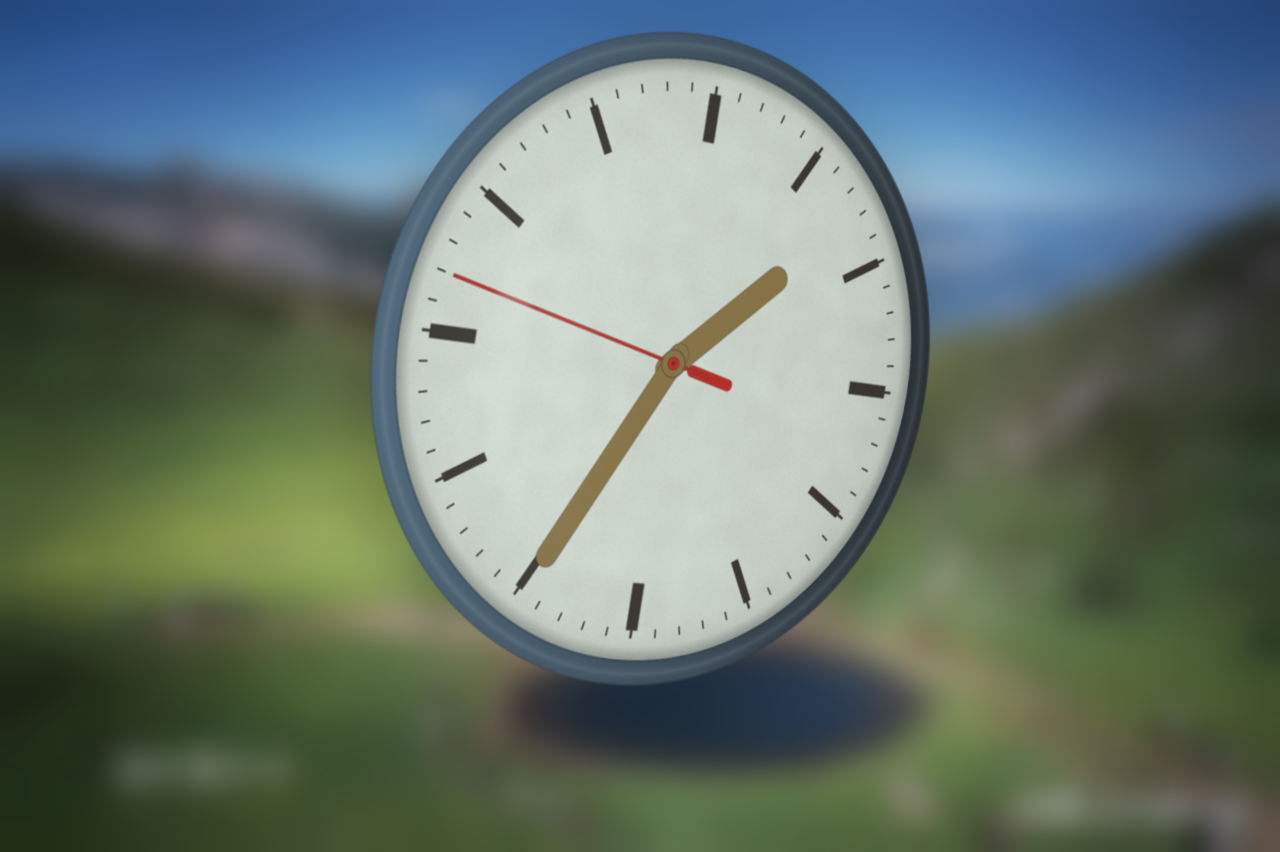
1:34:47
